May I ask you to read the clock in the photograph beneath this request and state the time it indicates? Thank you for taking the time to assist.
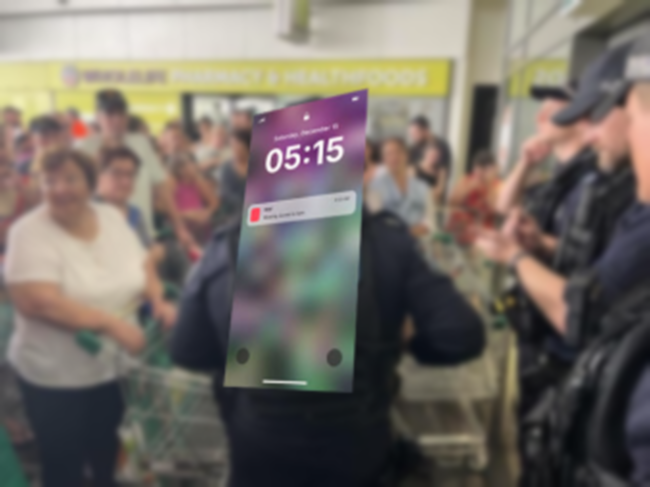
5:15
